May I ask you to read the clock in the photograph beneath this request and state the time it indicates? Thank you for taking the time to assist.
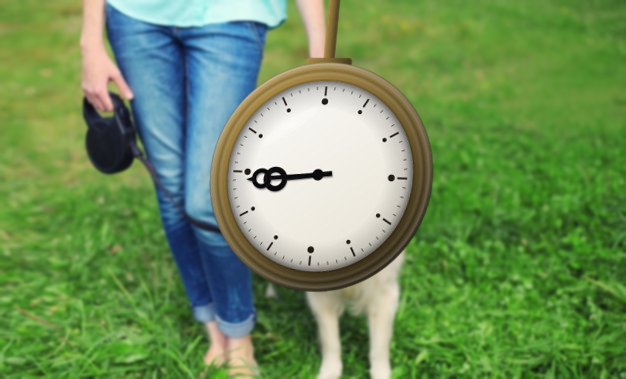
8:44
